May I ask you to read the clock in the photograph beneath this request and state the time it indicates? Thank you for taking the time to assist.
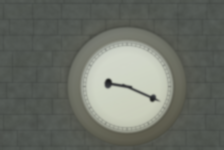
9:19
